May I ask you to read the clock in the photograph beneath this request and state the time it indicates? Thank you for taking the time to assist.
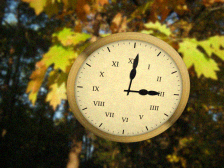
3:01
